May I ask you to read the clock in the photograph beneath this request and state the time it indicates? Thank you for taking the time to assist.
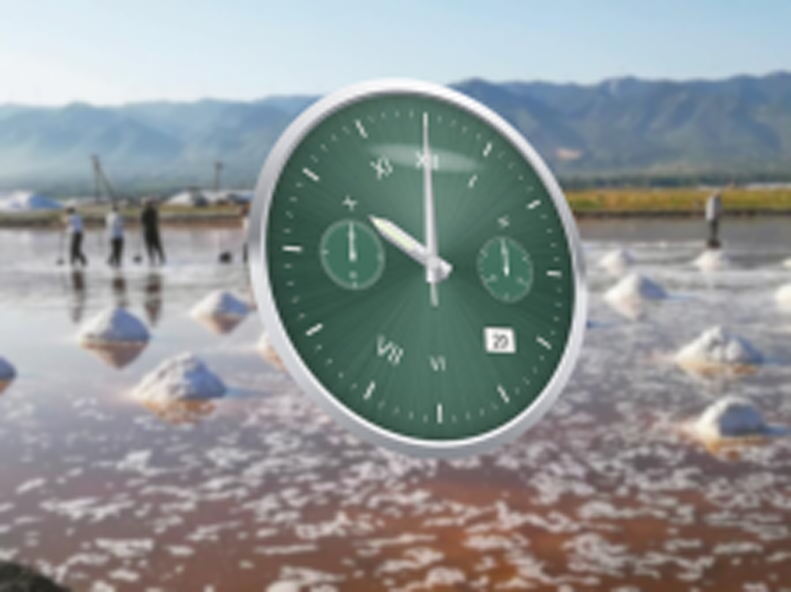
10:00
